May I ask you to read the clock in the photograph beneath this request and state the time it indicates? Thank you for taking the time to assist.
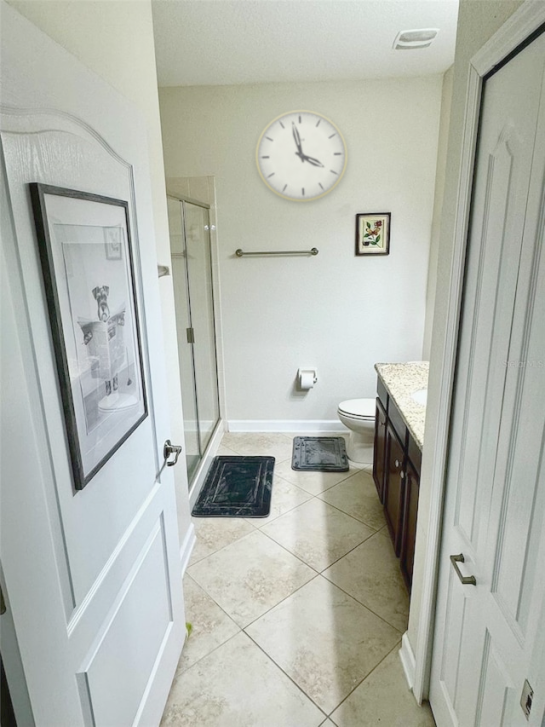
3:58
